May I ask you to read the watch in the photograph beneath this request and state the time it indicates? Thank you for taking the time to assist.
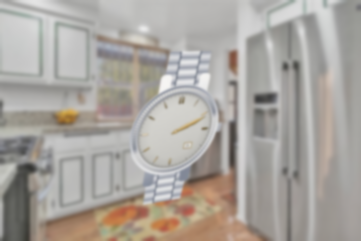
2:11
